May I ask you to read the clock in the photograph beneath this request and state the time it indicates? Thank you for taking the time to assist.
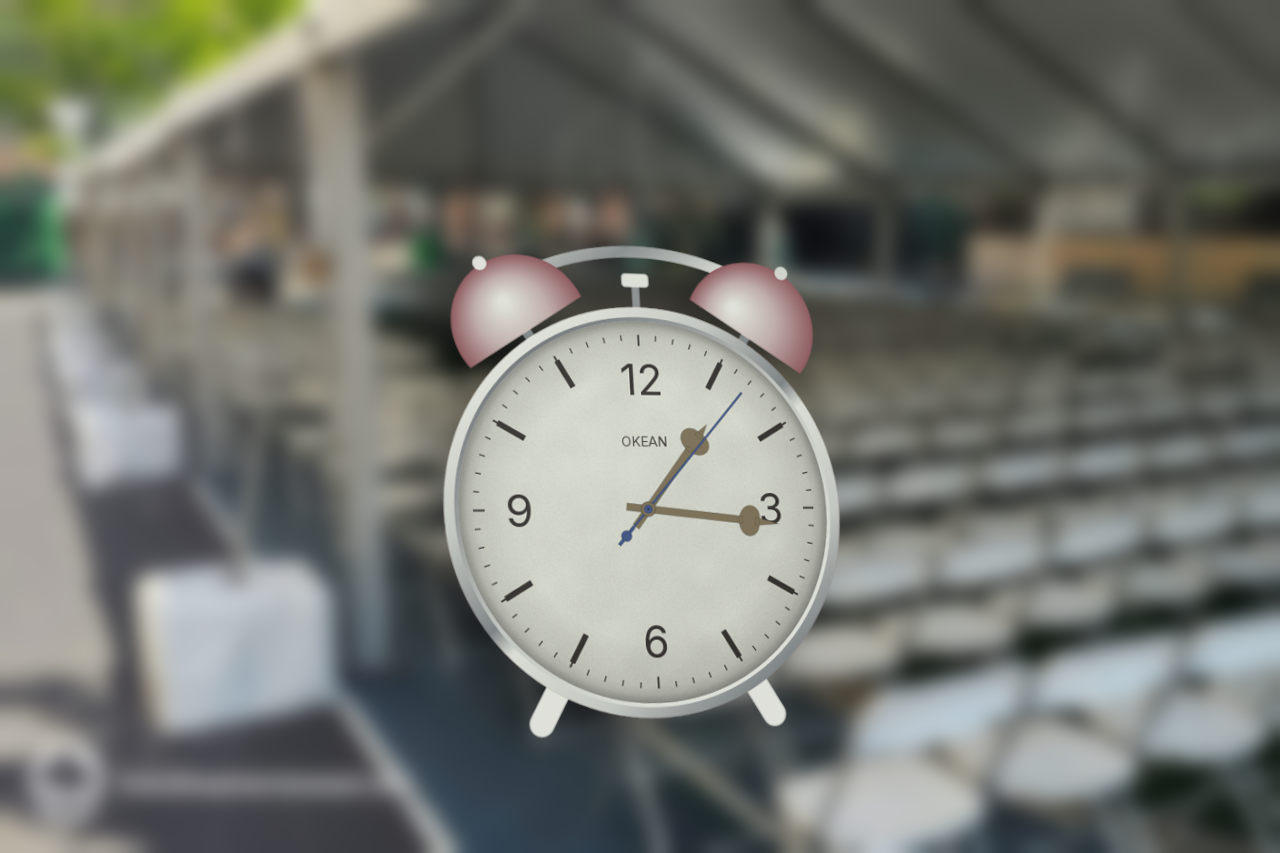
1:16:07
